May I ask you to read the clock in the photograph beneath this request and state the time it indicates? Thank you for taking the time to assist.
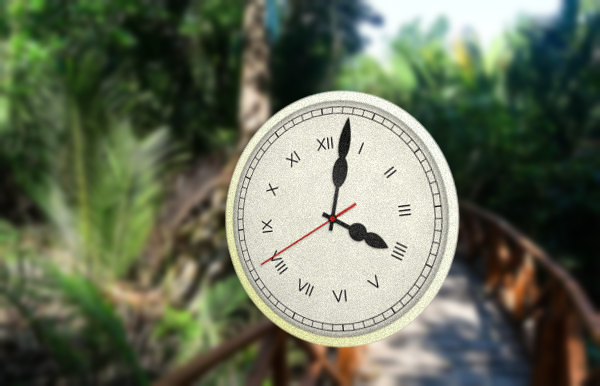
4:02:41
